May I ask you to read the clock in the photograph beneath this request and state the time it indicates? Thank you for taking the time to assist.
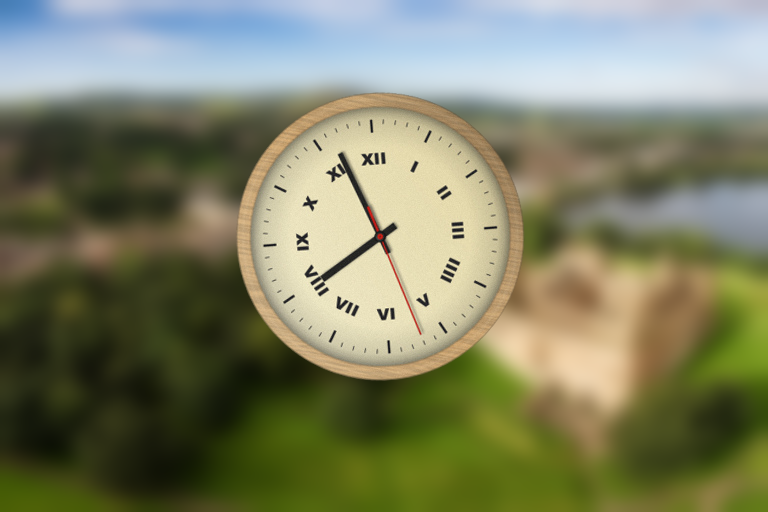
7:56:27
